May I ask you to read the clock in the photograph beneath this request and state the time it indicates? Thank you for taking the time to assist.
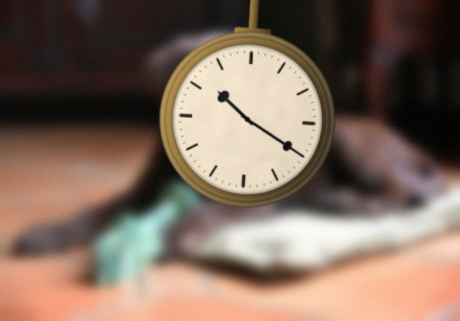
10:20
